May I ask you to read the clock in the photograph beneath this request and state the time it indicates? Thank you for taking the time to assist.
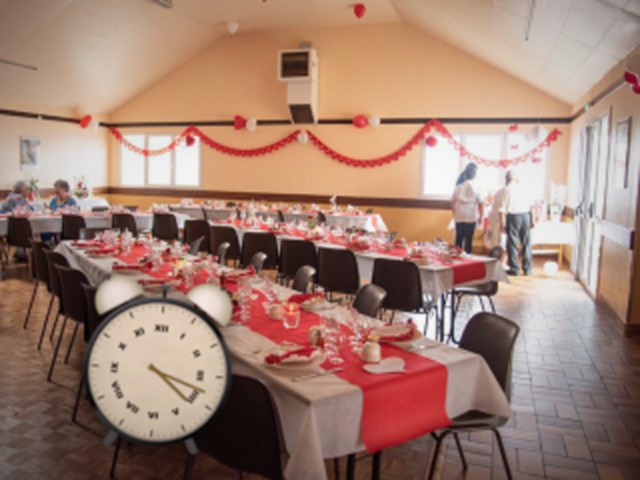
4:18
